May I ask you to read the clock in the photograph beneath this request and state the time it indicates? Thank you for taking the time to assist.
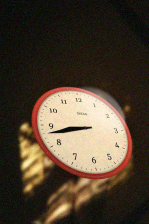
8:43
